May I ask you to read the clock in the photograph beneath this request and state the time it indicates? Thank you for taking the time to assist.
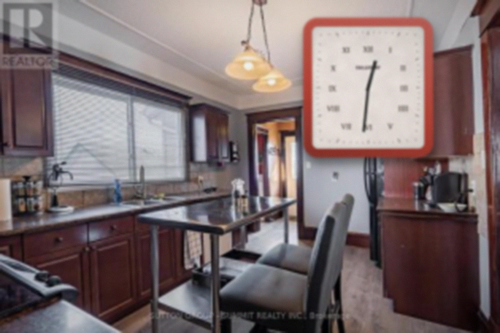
12:31
